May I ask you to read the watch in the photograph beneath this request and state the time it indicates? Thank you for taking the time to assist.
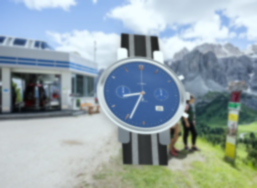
8:34
